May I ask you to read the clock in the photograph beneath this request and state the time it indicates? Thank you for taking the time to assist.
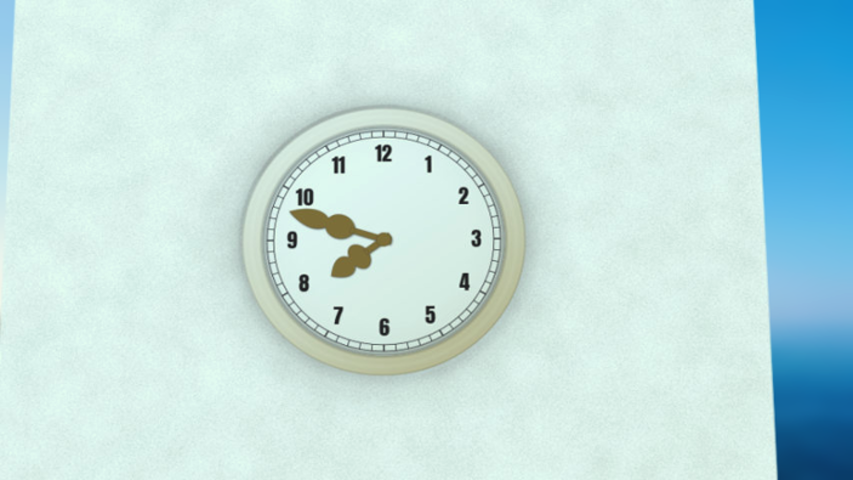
7:48
